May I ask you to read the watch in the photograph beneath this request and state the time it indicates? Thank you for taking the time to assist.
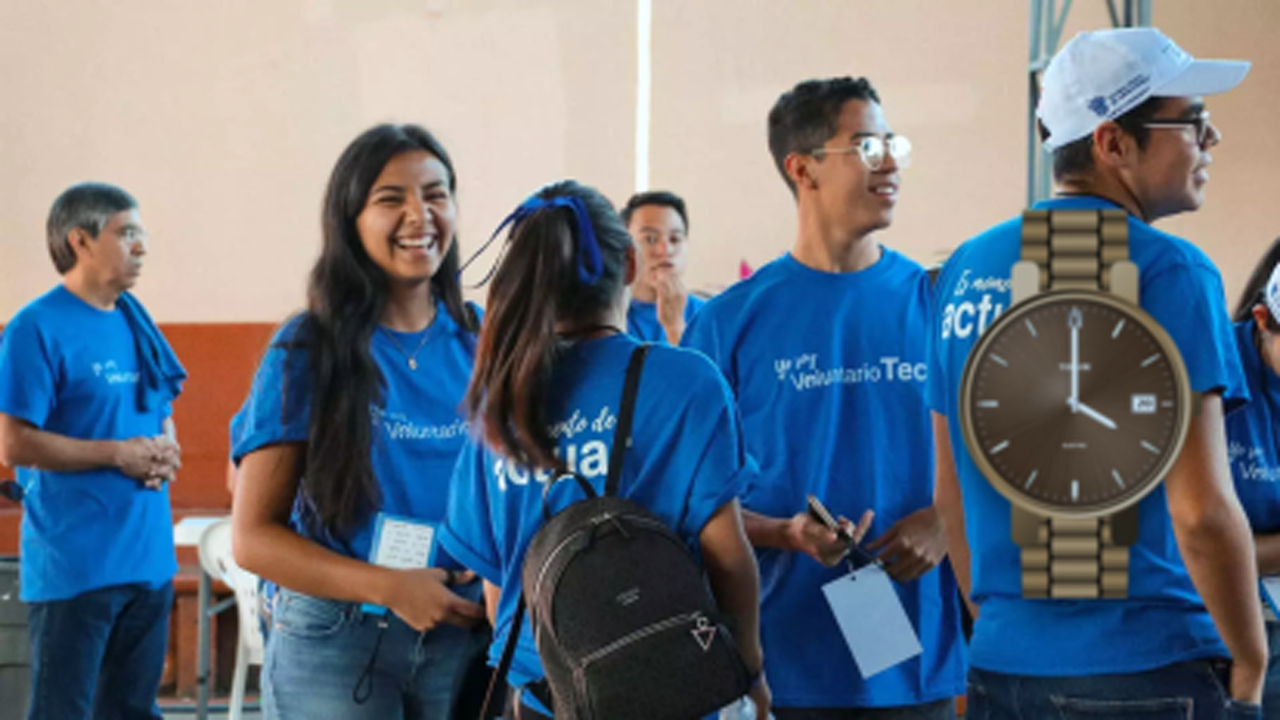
4:00
